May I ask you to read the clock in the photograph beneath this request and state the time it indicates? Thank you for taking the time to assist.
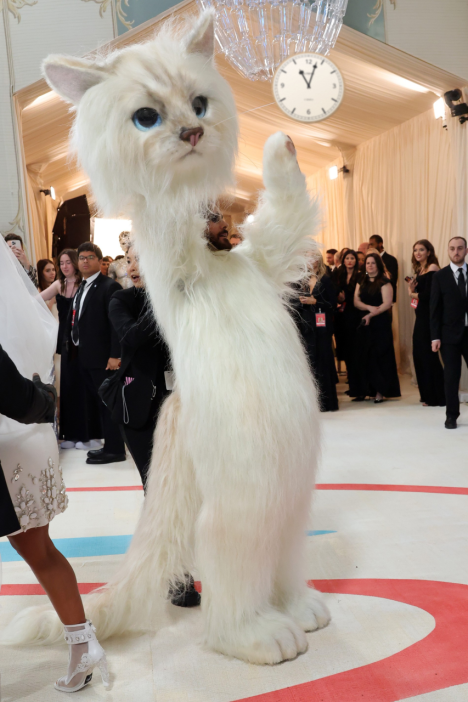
11:03
